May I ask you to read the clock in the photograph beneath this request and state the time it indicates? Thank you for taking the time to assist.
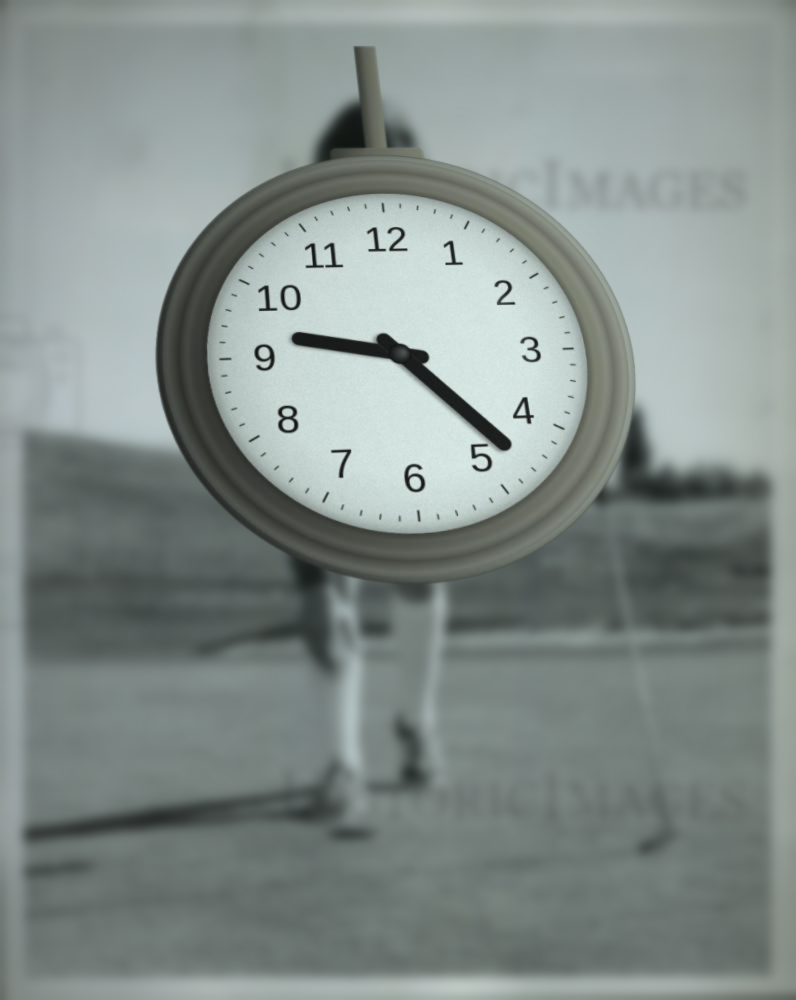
9:23
